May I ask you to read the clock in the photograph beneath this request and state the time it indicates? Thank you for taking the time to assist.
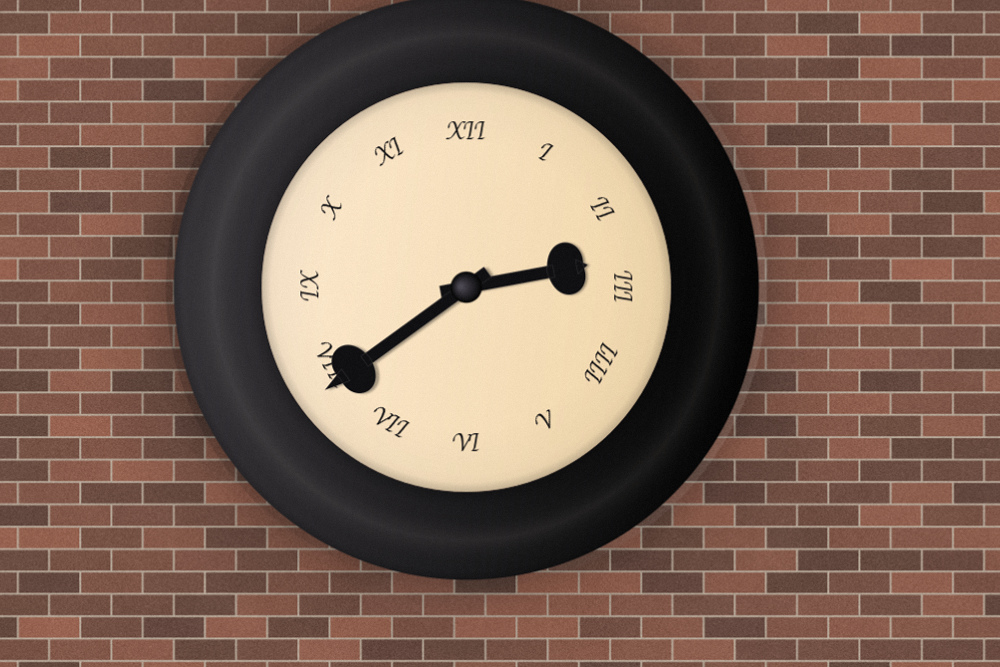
2:39
